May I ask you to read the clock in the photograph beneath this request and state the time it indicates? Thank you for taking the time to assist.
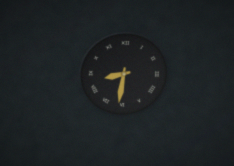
8:31
